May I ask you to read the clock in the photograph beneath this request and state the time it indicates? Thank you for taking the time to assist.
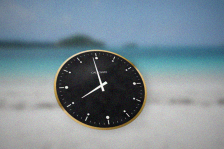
7:59
